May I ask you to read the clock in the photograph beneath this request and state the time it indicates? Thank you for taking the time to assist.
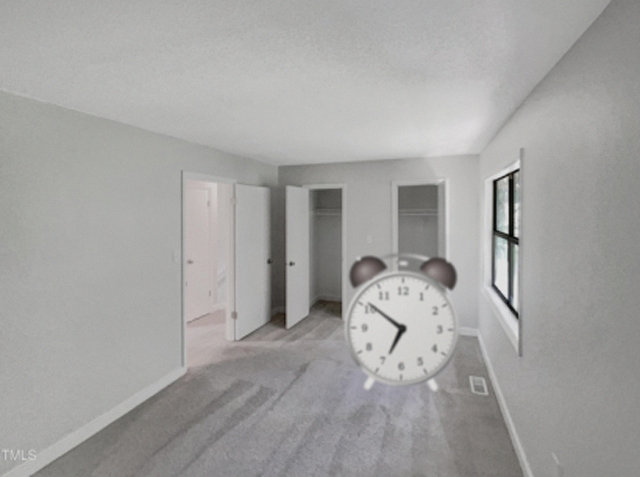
6:51
